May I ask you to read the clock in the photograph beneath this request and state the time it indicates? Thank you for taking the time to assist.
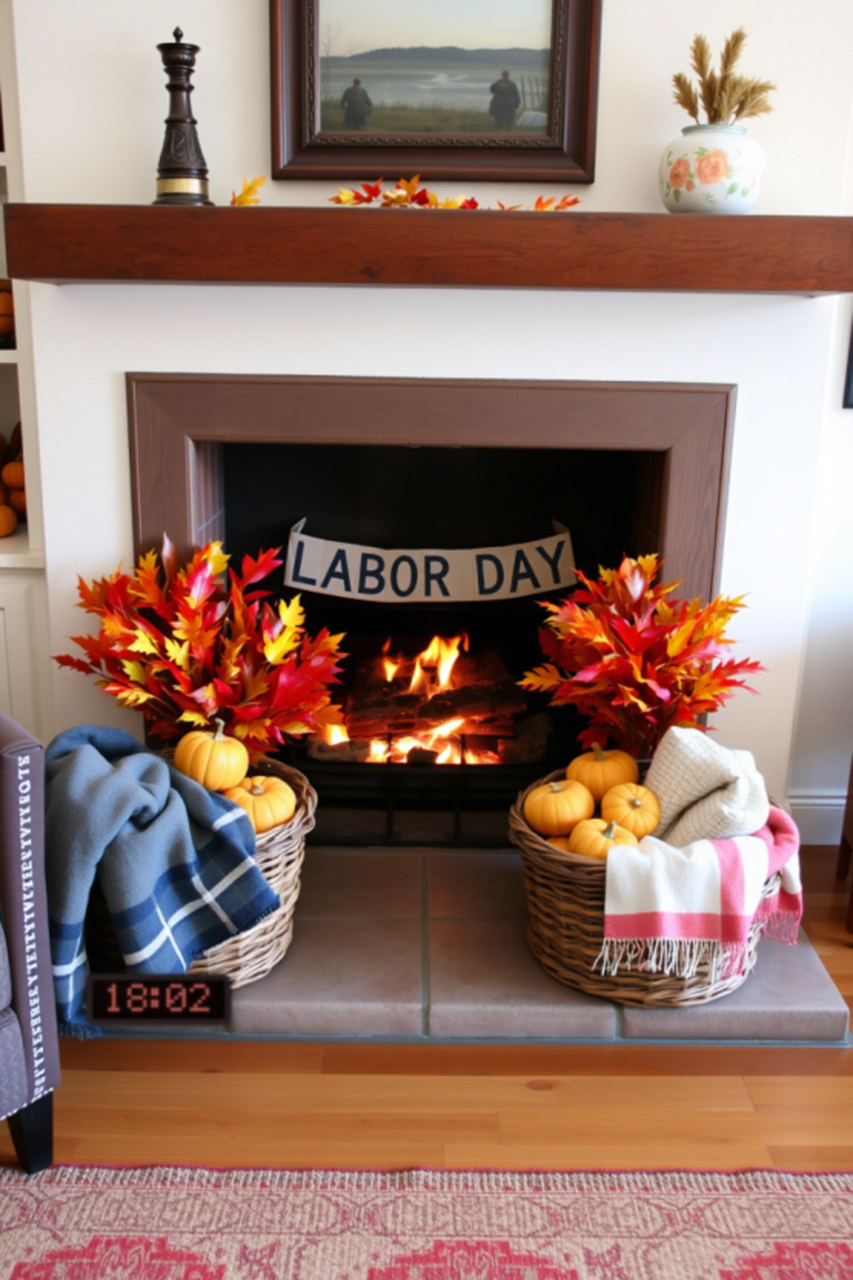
18:02
